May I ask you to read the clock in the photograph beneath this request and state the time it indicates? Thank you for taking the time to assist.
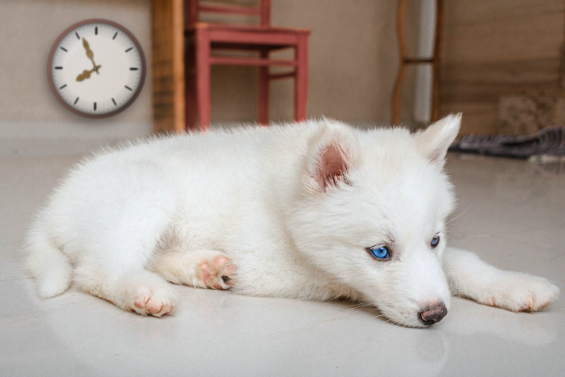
7:56
